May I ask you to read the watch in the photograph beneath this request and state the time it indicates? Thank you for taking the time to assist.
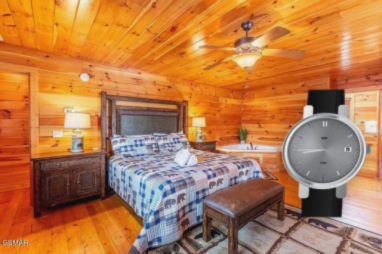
8:45
